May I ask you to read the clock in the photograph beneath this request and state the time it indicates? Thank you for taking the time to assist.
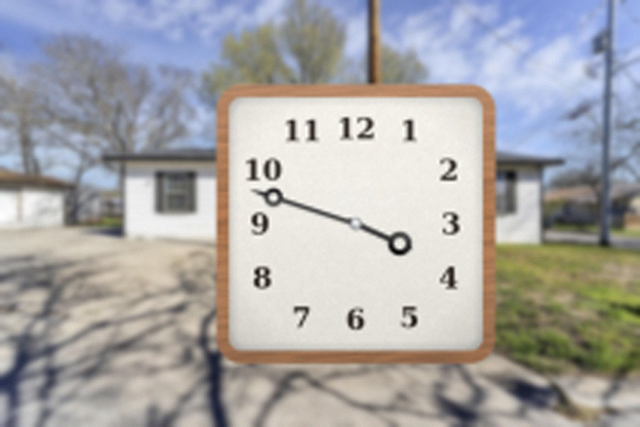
3:48
